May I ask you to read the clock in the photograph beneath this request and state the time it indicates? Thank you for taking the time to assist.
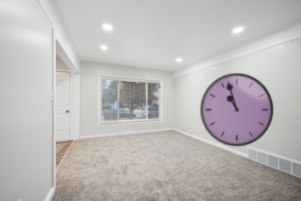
10:57
